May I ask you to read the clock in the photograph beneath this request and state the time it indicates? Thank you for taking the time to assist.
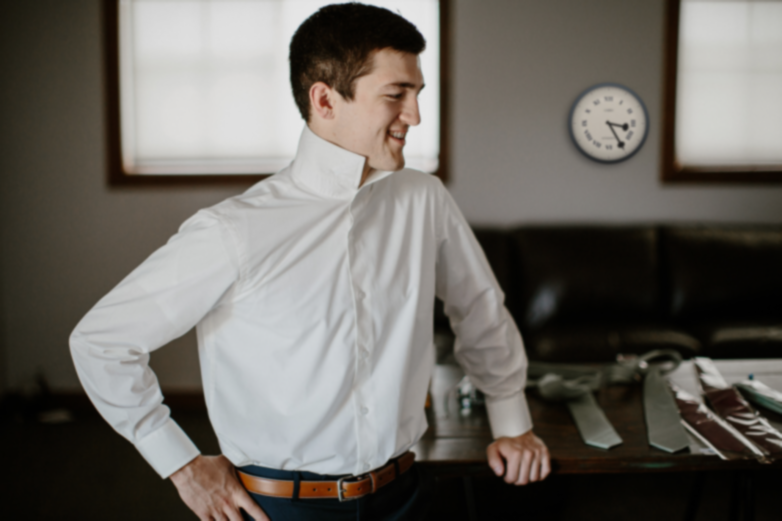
3:25
